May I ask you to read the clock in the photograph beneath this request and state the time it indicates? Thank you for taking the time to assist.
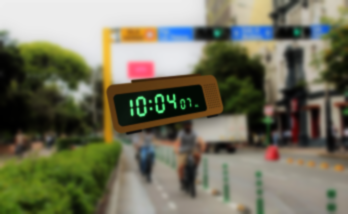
10:04
